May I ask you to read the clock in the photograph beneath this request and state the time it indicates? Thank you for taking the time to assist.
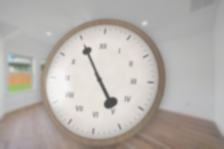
4:55
